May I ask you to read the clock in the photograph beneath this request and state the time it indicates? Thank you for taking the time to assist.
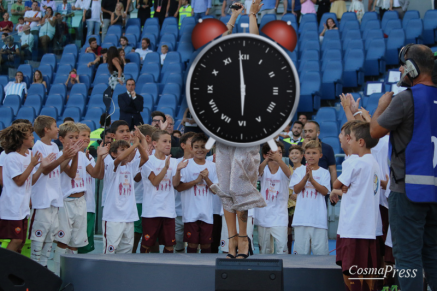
5:59
